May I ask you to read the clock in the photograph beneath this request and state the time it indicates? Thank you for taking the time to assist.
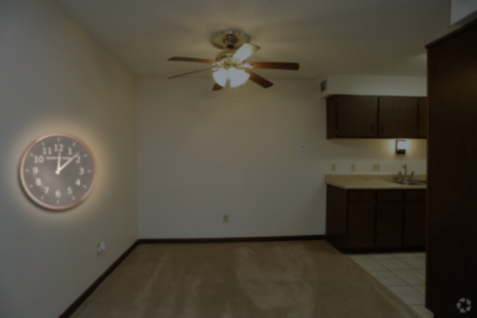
12:08
